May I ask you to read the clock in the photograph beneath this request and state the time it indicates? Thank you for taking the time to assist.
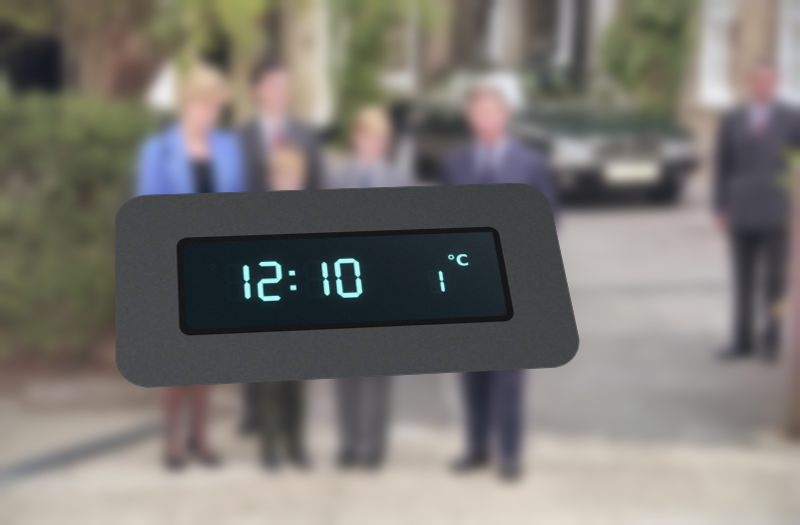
12:10
